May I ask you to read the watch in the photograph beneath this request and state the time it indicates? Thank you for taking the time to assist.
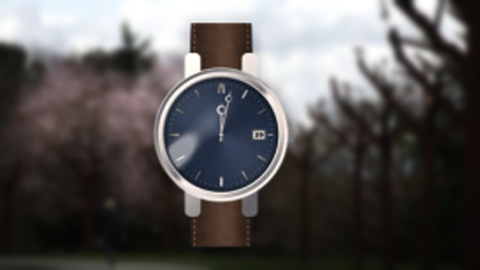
12:02
